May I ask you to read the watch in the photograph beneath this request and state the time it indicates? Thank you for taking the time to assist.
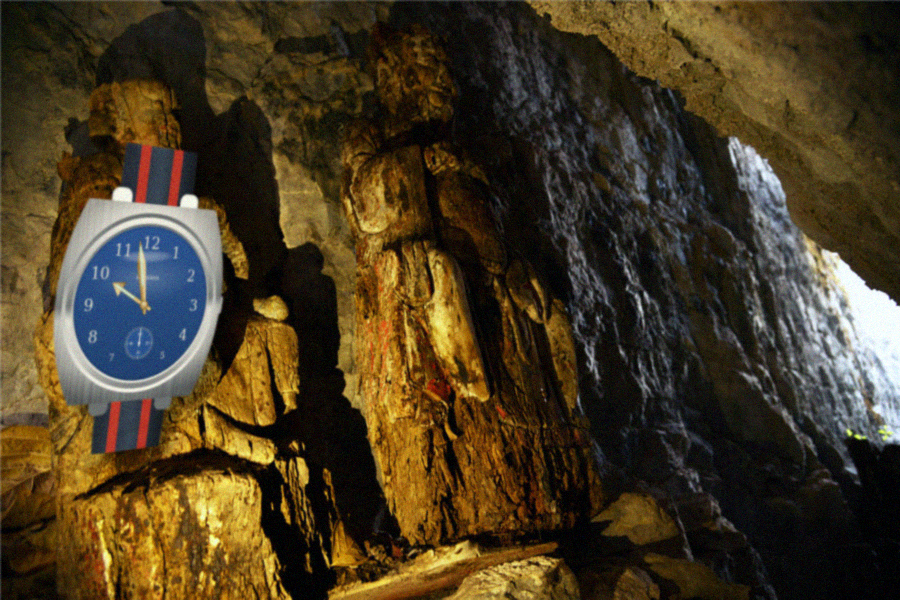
9:58
